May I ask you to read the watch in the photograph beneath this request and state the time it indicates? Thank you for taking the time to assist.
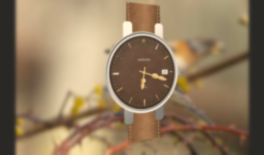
6:18
